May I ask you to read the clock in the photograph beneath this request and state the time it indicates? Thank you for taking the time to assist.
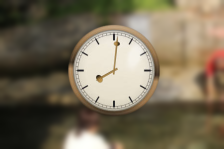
8:01
